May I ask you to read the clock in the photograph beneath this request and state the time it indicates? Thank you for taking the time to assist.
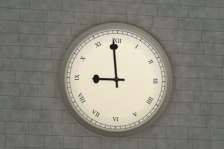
8:59
